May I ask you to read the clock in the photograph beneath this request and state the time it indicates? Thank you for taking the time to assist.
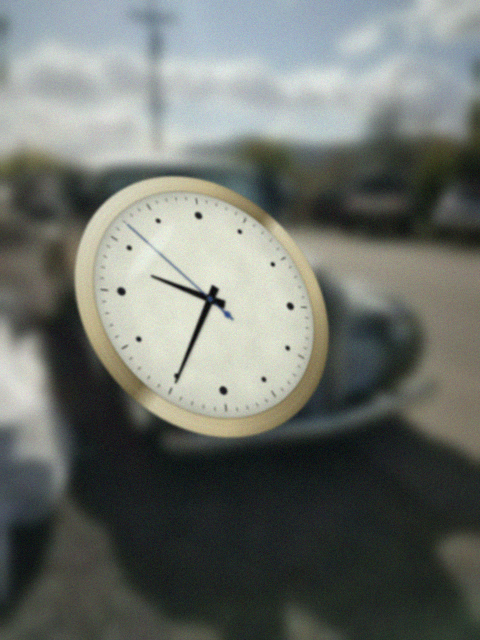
9:34:52
